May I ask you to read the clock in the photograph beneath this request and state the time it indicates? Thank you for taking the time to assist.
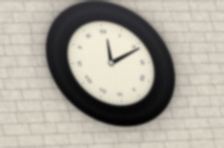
12:11
